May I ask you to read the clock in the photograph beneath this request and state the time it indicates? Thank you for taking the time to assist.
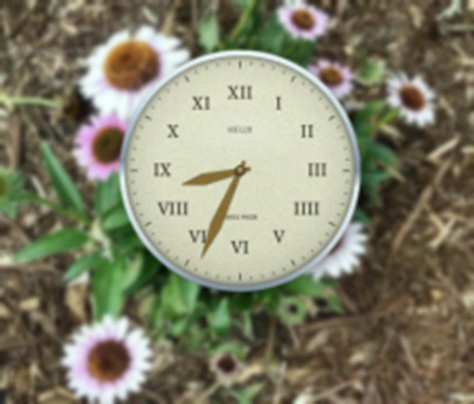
8:34
